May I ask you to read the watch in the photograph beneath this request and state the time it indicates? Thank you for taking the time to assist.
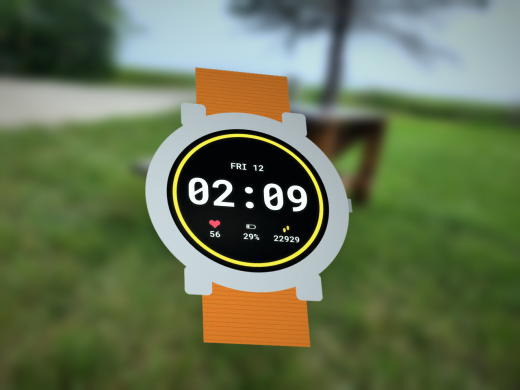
2:09
